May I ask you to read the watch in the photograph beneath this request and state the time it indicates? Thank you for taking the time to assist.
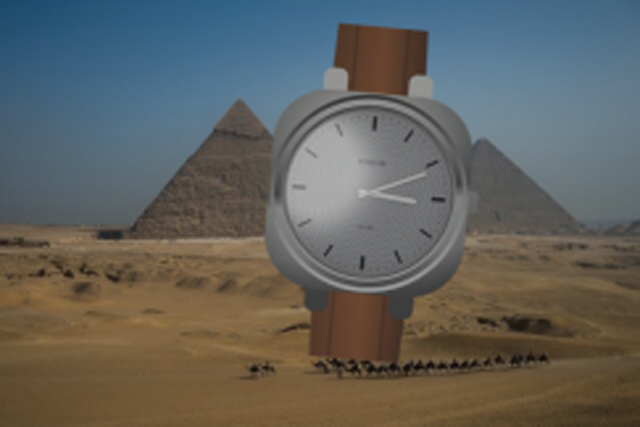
3:11
